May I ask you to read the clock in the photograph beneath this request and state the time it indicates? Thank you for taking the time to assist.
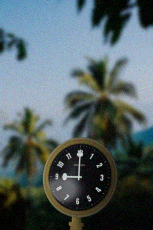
9:00
